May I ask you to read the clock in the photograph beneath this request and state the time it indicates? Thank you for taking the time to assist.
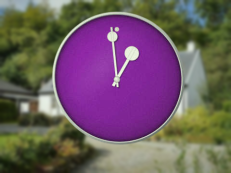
12:59
